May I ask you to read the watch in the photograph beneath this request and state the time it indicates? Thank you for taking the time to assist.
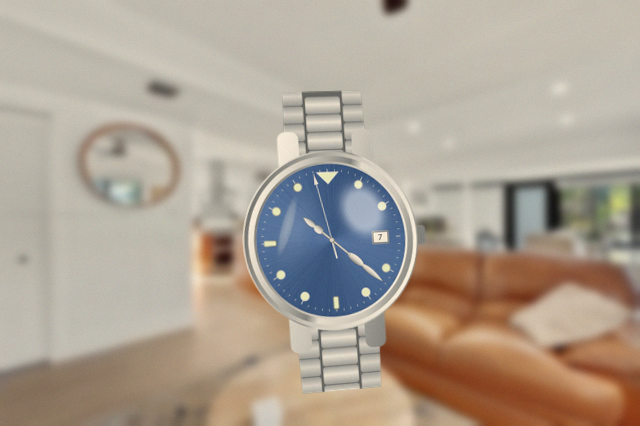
10:21:58
